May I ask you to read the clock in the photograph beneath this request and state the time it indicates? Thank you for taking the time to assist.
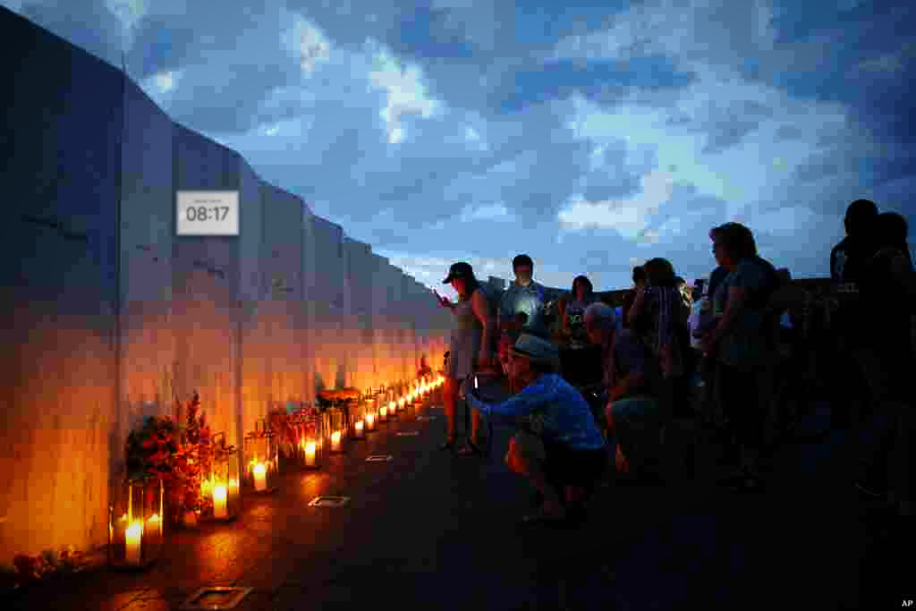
8:17
